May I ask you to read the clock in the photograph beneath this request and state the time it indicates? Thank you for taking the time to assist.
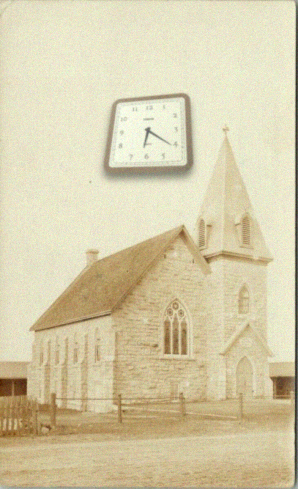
6:21
